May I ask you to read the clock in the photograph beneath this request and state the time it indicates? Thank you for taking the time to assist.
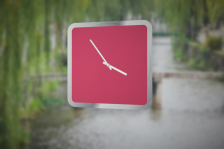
3:54
